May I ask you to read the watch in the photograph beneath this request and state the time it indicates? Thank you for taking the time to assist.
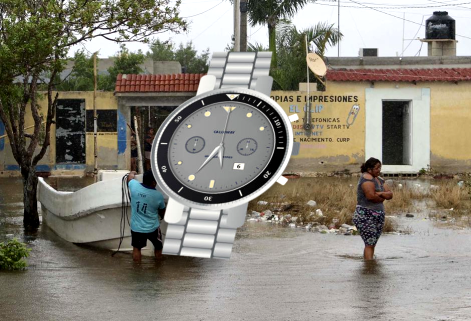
5:35
